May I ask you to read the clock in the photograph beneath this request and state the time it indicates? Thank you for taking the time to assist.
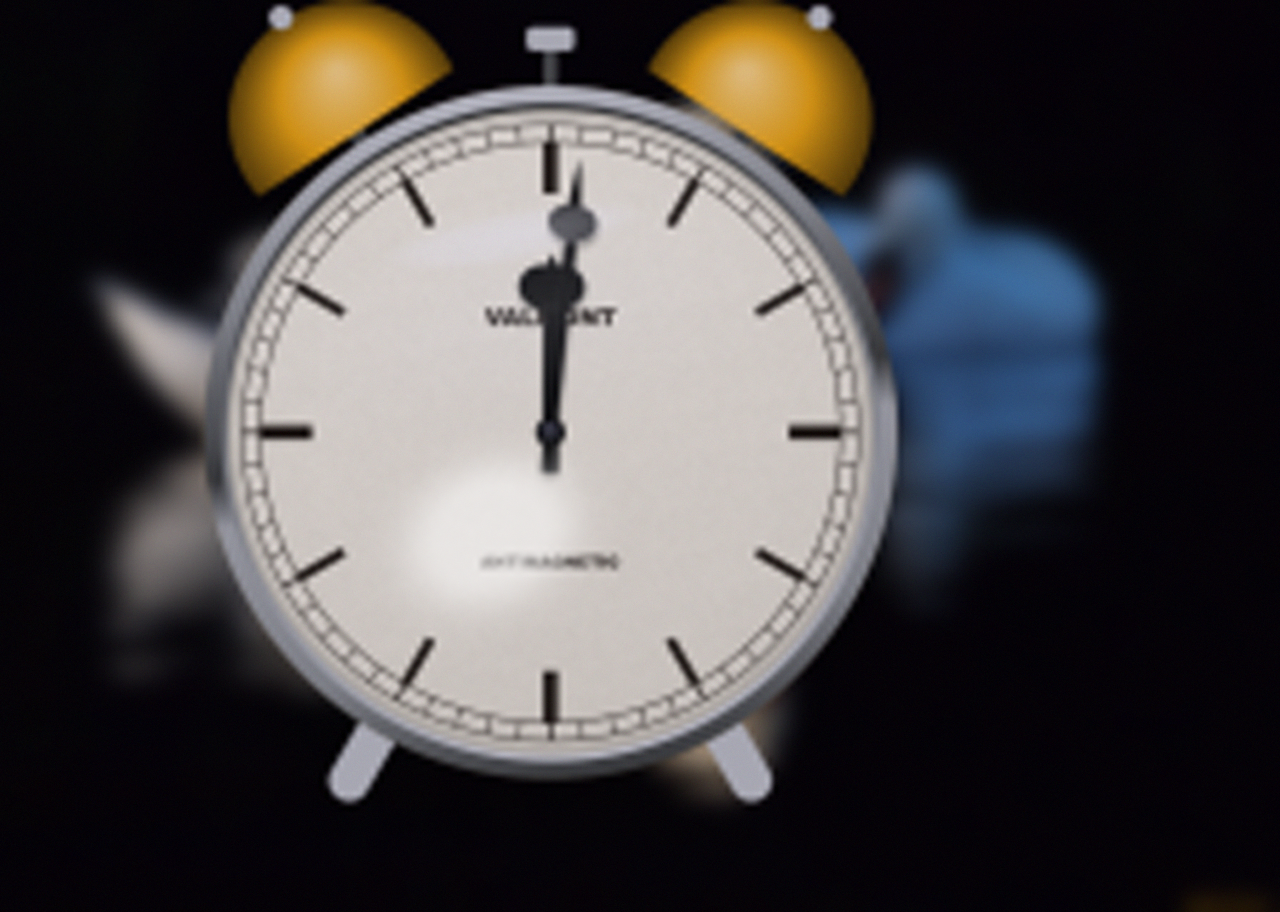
12:01
